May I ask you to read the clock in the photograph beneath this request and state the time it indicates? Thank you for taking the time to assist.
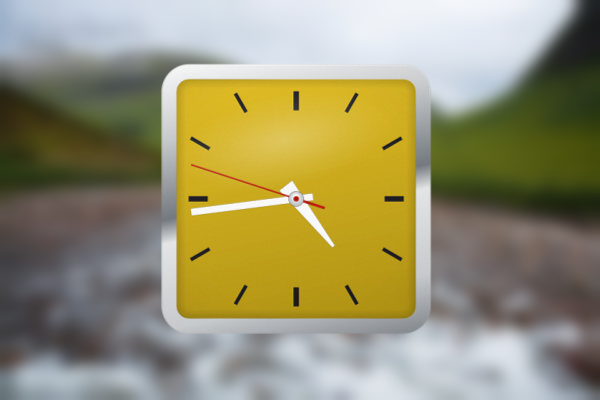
4:43:48
